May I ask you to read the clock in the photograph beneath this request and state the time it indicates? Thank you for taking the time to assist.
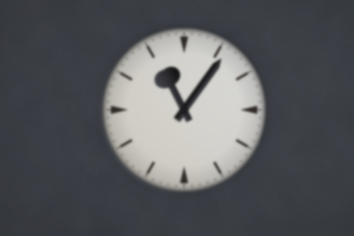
11:06
